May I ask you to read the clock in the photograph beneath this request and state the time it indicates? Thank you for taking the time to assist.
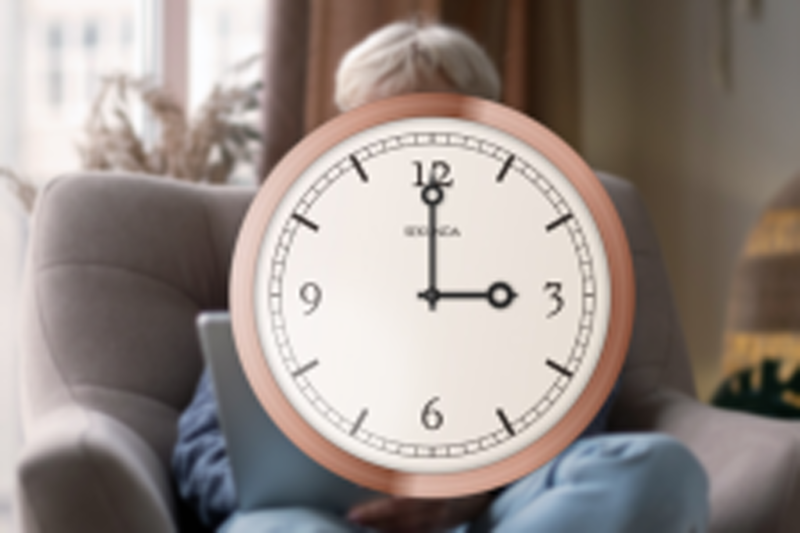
3:00
